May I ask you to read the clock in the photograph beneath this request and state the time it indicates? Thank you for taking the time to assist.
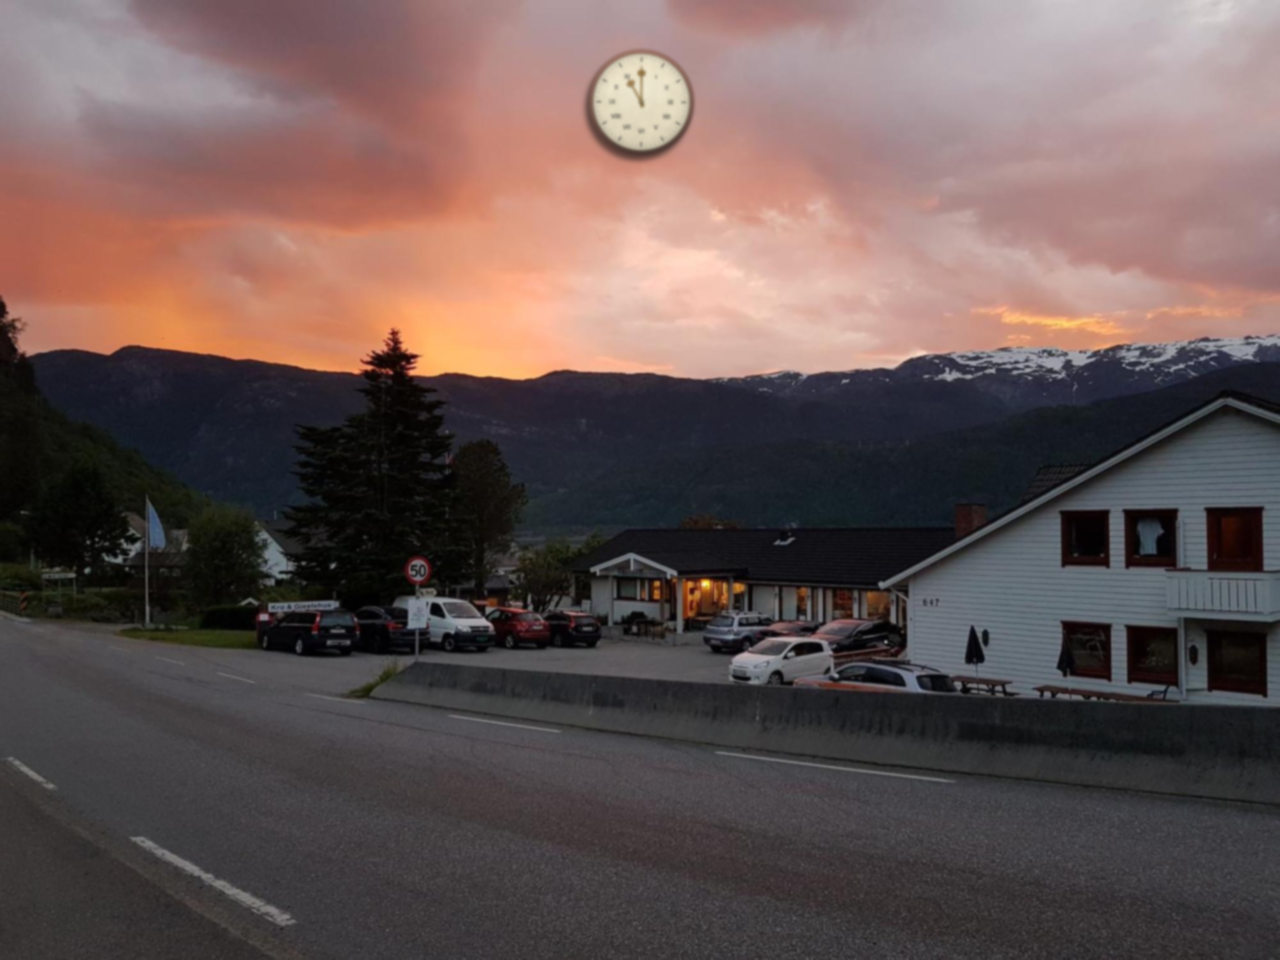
11:00
